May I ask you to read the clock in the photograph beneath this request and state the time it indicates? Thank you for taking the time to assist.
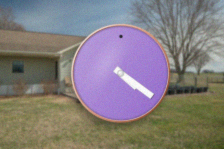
4:21
